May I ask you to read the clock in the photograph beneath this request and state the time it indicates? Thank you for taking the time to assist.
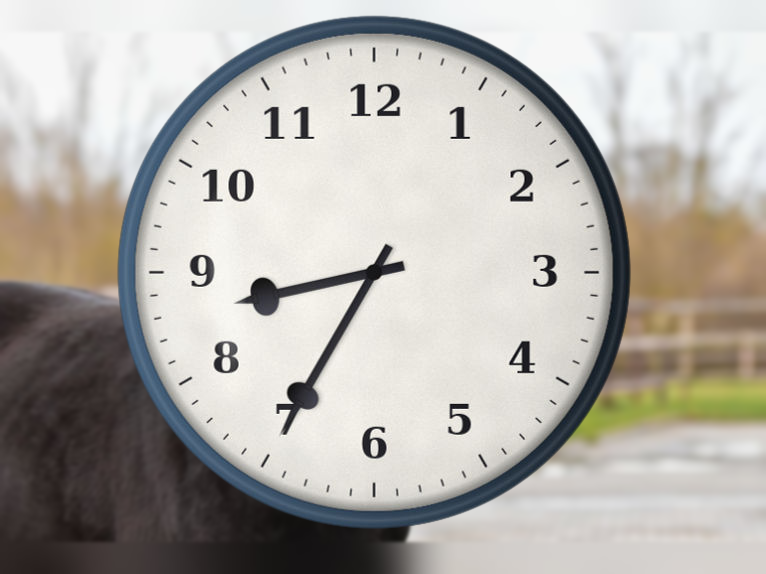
8:35
